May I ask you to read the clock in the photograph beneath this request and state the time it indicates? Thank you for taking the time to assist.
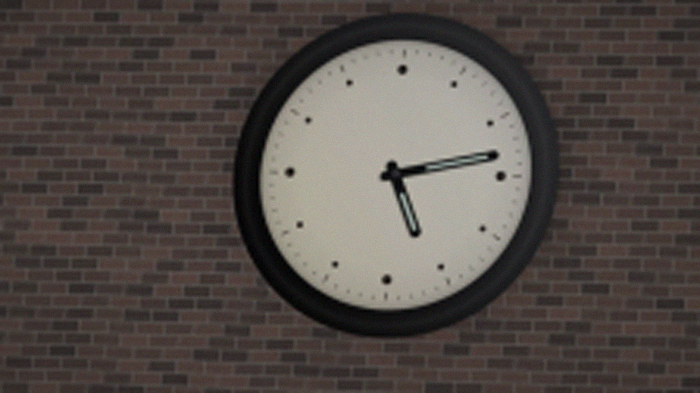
5:13
